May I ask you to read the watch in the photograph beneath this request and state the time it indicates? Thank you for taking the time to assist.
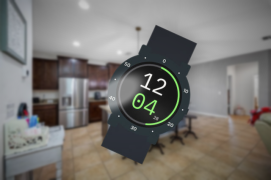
12:04
